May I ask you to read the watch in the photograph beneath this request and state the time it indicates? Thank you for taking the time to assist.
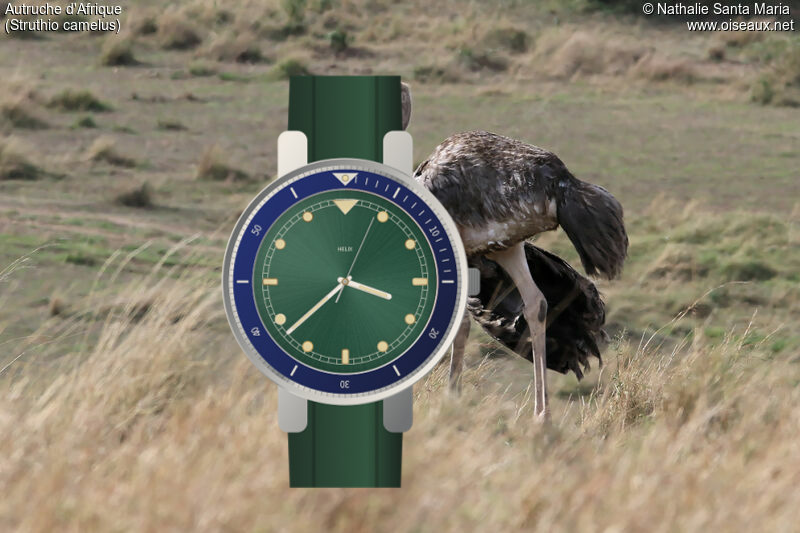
3:38:04
